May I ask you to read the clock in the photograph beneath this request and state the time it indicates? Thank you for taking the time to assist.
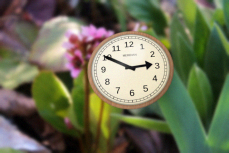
2:50
